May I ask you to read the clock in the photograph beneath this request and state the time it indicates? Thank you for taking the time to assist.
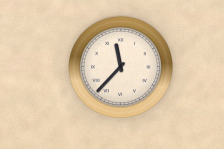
11:37
